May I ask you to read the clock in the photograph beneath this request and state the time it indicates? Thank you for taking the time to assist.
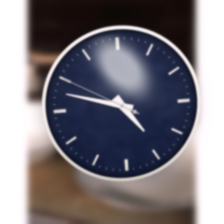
4:47:50
